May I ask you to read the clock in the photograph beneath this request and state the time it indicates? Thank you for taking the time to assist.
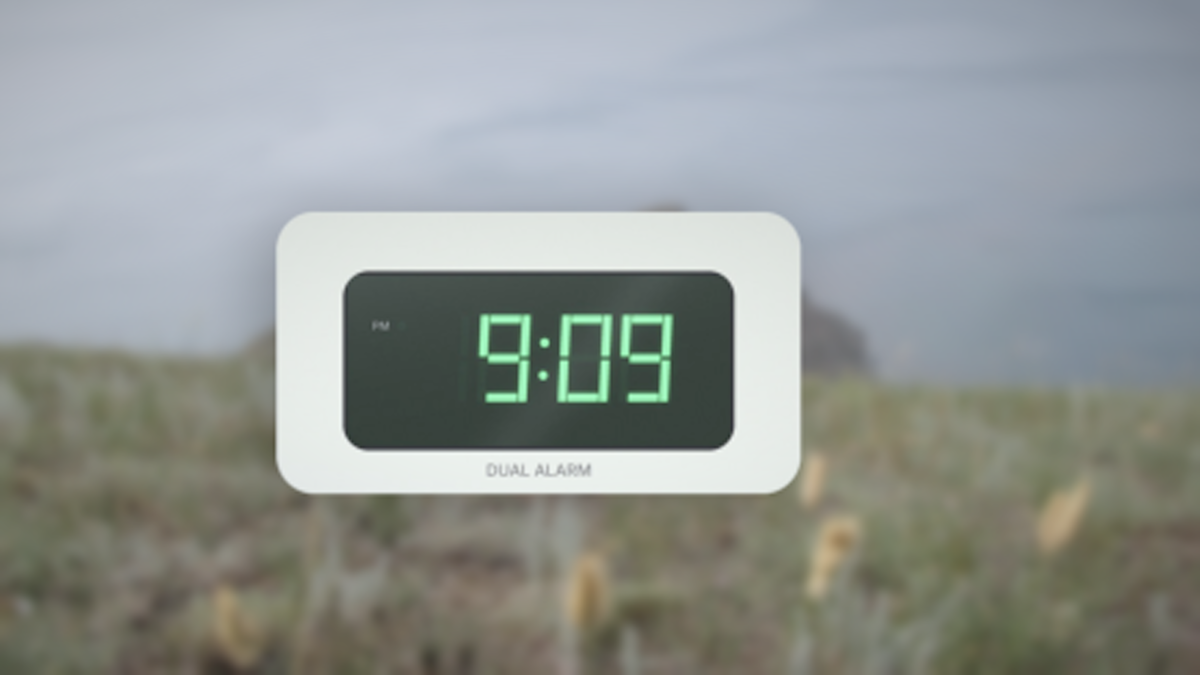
9:09
